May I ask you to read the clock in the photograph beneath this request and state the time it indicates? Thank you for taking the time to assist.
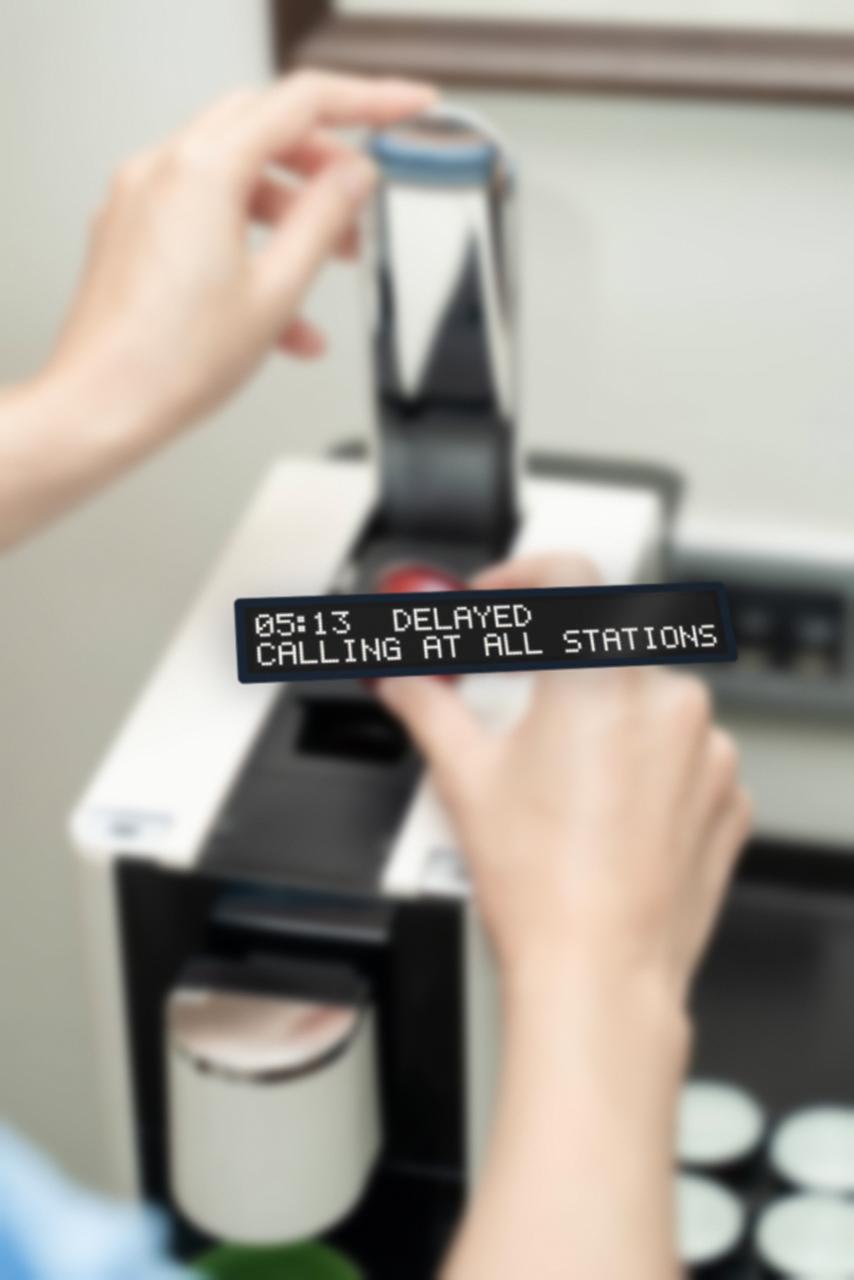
5:13
